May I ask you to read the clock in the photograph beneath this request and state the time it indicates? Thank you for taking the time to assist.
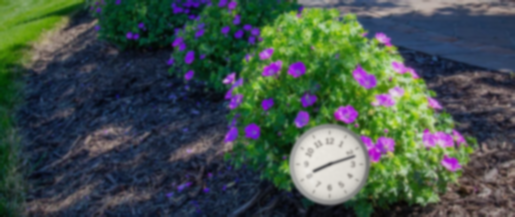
8:12
